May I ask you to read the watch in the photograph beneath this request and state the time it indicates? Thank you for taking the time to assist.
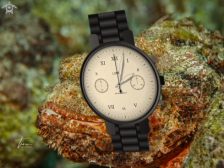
2:03
